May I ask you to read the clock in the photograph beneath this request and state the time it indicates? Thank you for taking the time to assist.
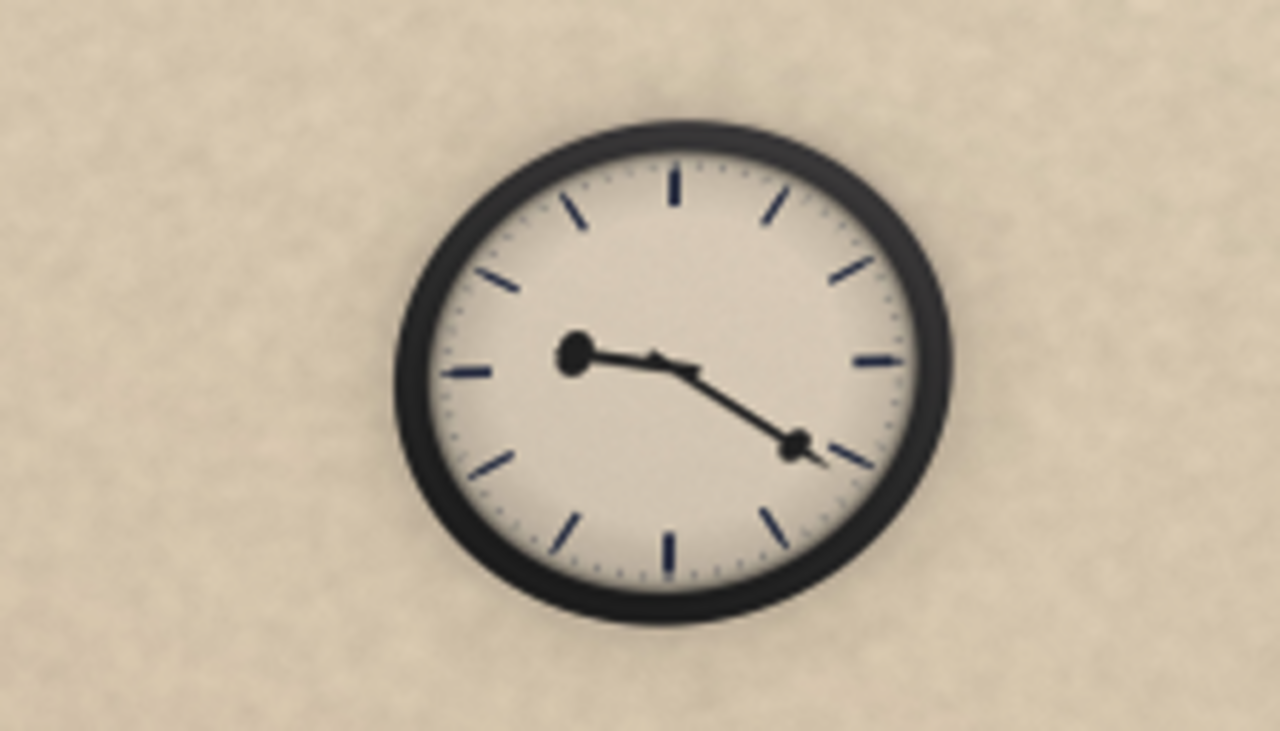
9:21
